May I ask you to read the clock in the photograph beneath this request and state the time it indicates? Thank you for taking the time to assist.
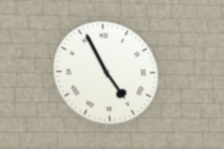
4:56
